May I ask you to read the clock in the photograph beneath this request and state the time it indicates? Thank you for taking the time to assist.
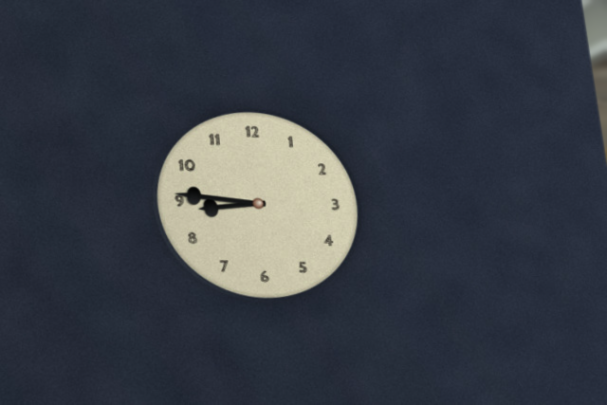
8:46
